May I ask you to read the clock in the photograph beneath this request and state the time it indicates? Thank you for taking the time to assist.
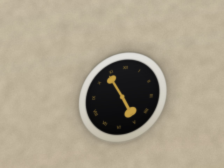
4:54
